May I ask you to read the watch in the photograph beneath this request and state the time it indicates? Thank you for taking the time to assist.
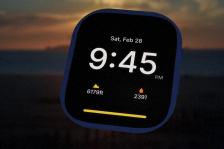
9:45
